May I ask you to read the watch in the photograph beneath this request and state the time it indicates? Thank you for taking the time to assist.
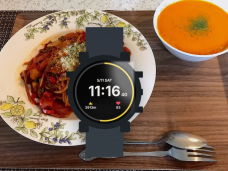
11:16
